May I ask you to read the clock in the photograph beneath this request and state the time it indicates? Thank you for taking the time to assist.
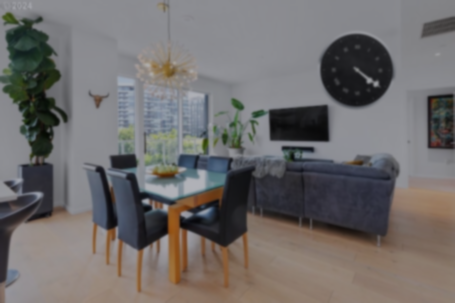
4:21
